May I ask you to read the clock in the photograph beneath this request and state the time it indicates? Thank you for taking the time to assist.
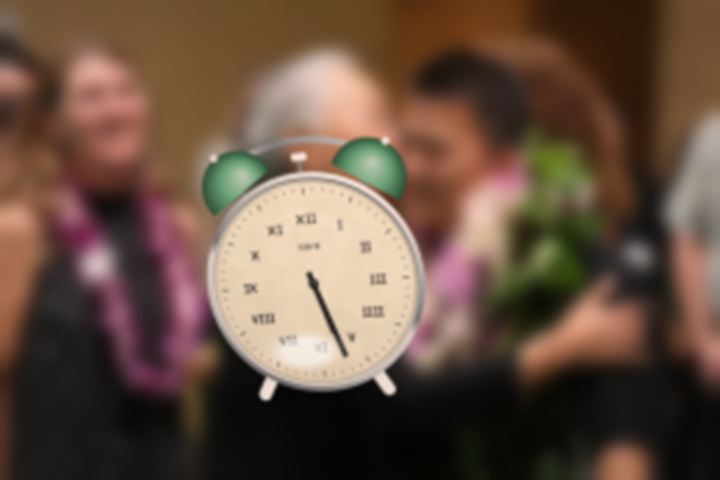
5:27
